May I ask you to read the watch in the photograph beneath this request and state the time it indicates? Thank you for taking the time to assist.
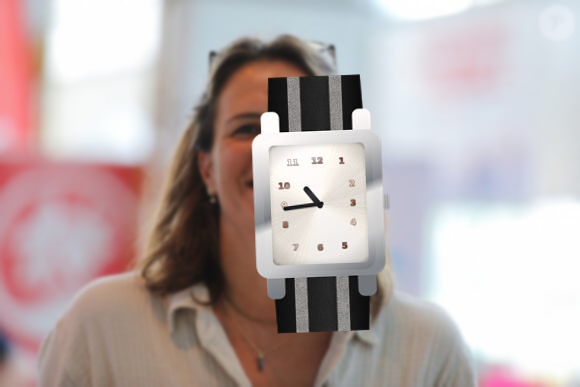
10:44
